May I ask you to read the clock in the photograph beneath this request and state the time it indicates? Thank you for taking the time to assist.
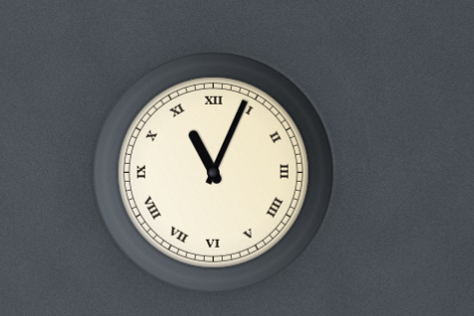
11:04
